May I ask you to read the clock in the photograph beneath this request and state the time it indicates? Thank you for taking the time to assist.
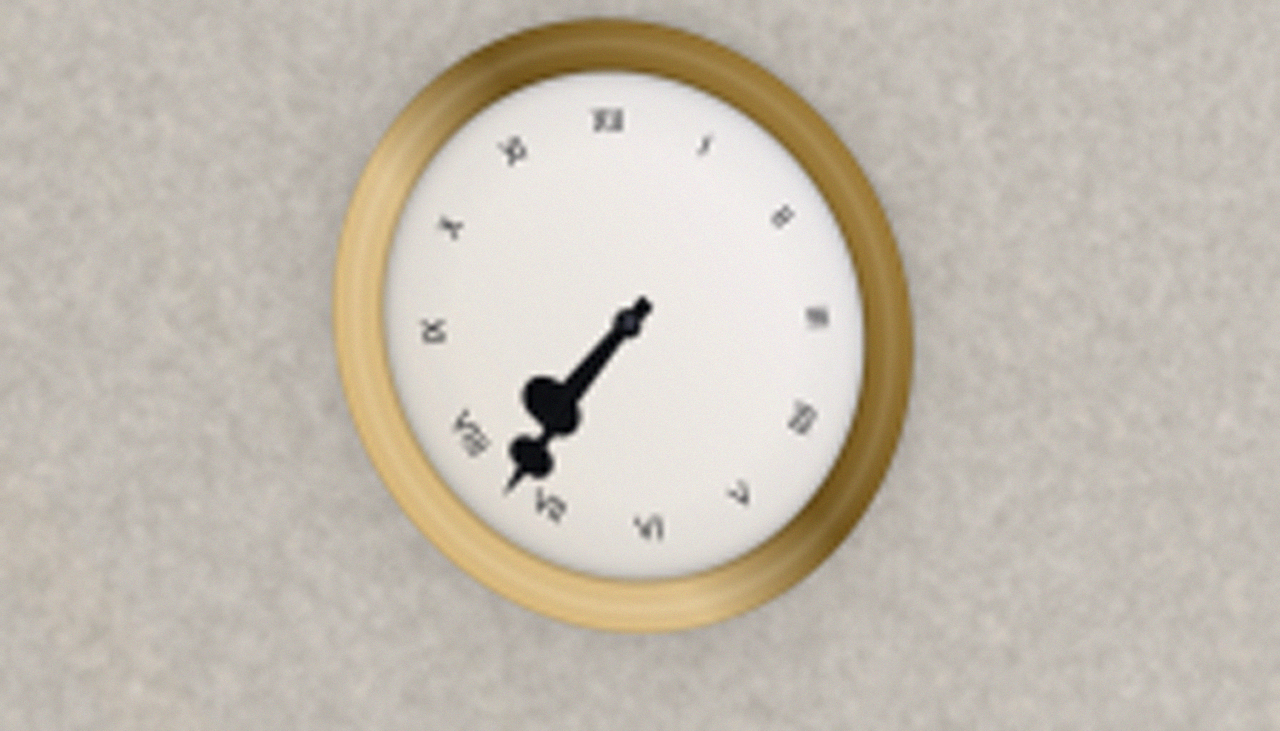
7:37
